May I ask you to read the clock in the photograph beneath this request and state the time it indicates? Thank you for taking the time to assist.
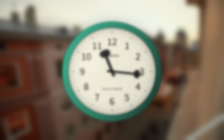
11:16
